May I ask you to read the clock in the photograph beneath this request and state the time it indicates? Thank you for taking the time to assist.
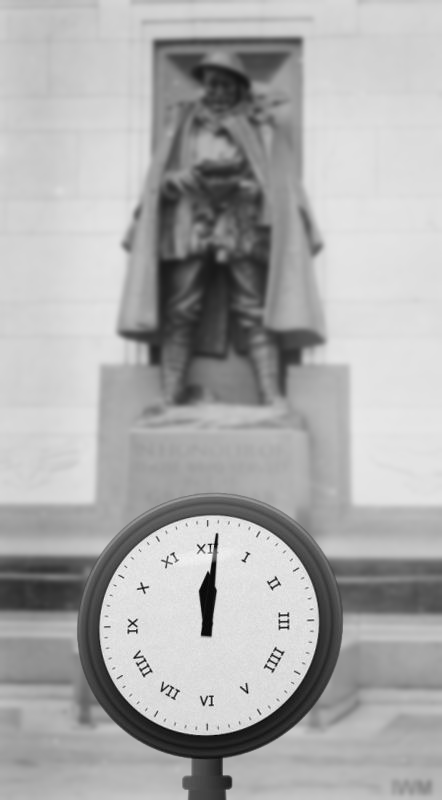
12:01
